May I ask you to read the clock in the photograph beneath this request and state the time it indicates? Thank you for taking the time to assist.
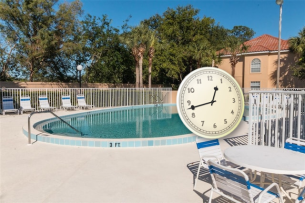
12:43
